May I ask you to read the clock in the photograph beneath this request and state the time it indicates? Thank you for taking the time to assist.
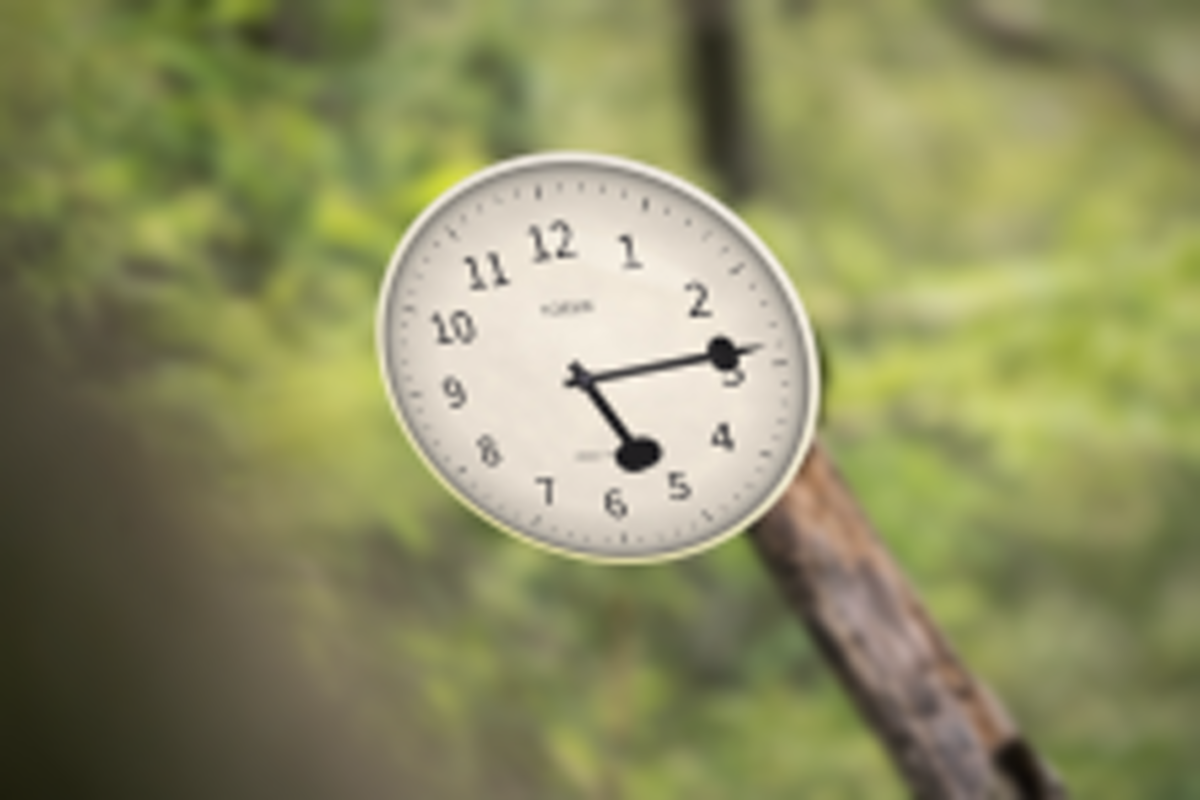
5:14
